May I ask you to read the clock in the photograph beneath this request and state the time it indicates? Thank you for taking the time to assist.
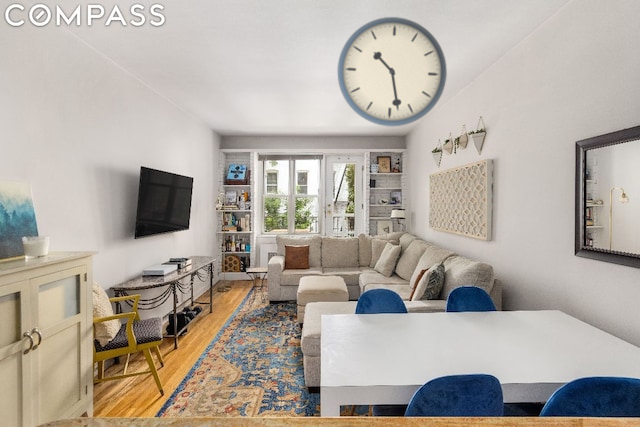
10:28
